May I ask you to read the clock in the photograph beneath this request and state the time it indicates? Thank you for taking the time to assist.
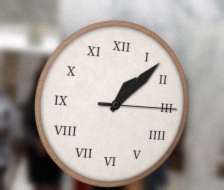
1:07:15
